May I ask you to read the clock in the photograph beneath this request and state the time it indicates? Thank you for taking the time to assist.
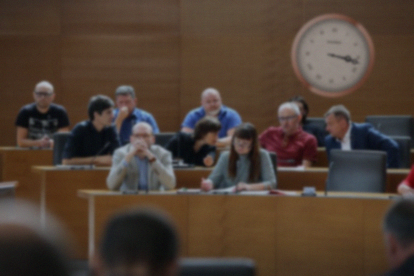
3:17
